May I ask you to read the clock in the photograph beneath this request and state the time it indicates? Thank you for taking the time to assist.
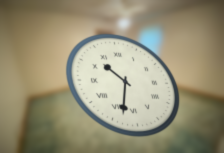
10:33
